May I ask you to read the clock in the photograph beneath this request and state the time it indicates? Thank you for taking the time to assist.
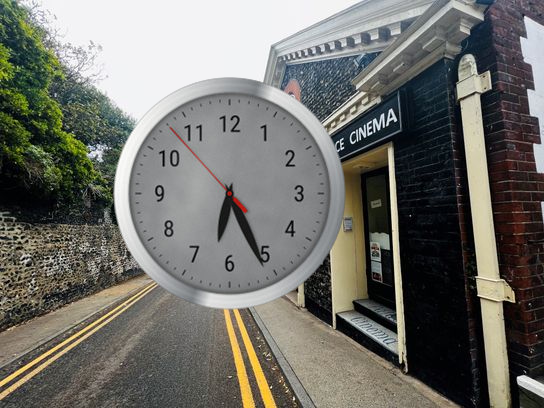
6:25:53
